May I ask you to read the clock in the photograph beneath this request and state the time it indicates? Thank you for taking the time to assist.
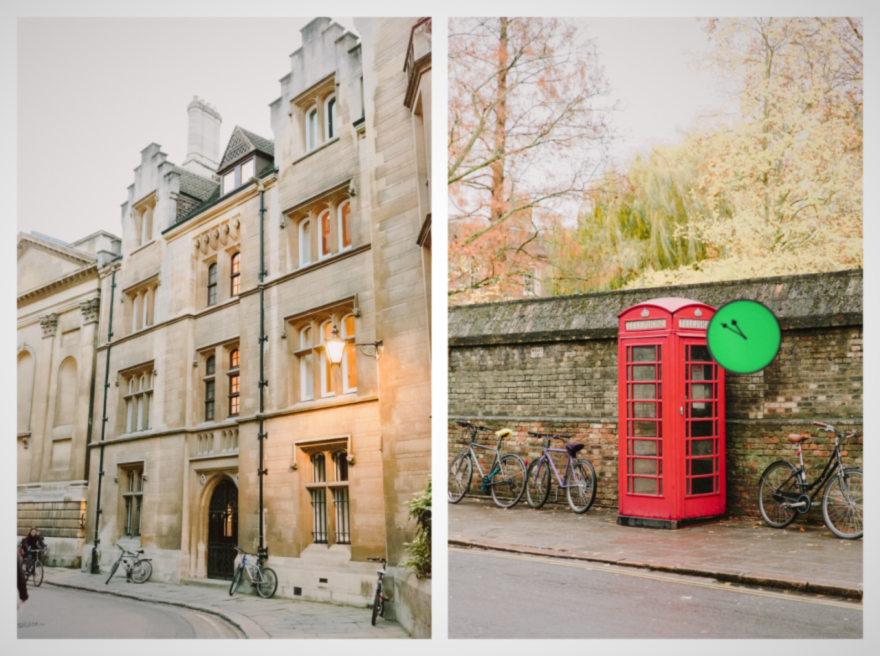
10:50
